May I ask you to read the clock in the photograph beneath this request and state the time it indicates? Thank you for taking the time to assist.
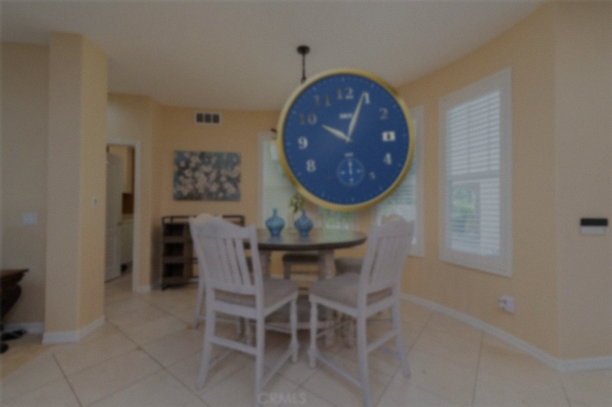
10:04
